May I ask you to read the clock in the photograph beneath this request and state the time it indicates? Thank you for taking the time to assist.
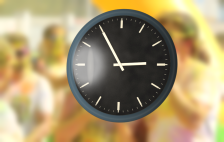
2:55
